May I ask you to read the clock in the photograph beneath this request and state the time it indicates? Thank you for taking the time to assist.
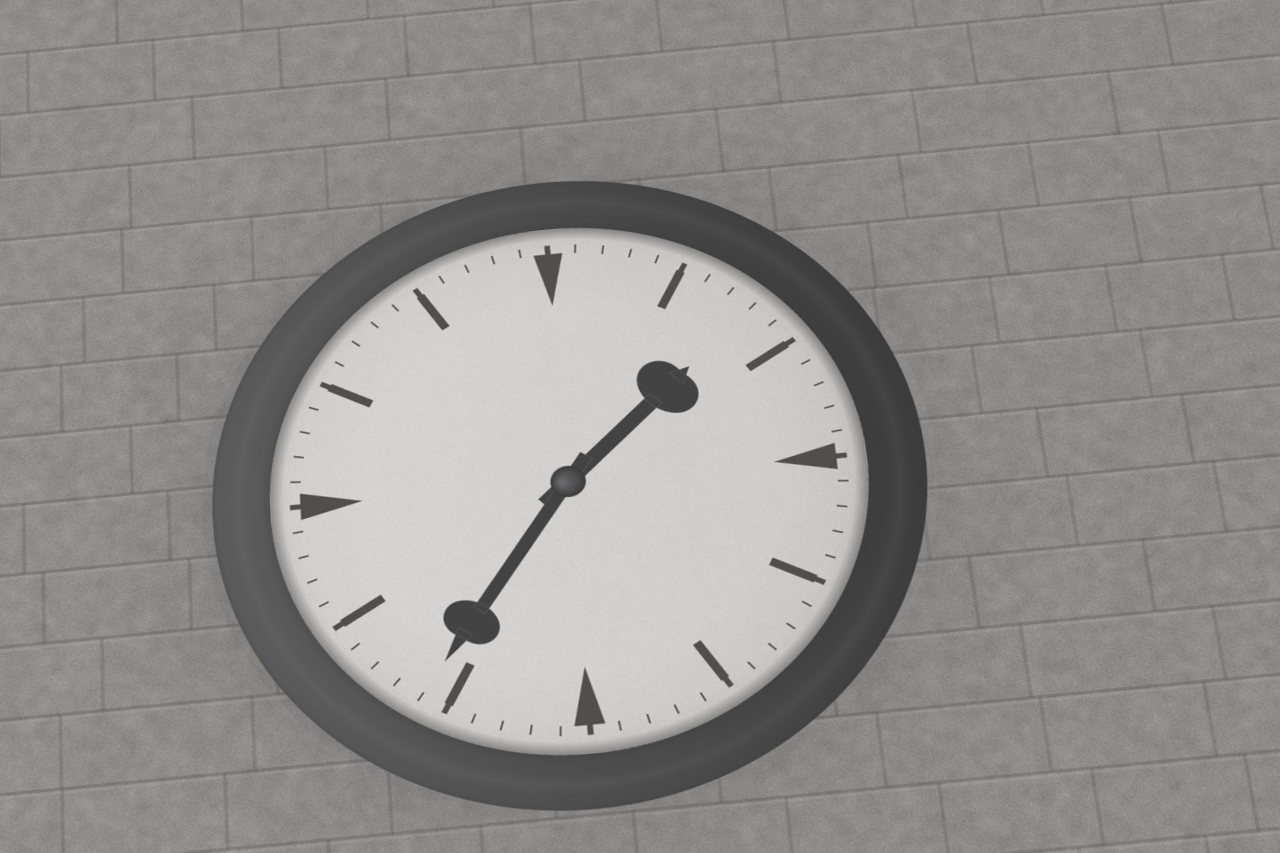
1:36
